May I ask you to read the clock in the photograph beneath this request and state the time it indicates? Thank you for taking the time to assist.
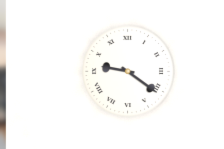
9:21
